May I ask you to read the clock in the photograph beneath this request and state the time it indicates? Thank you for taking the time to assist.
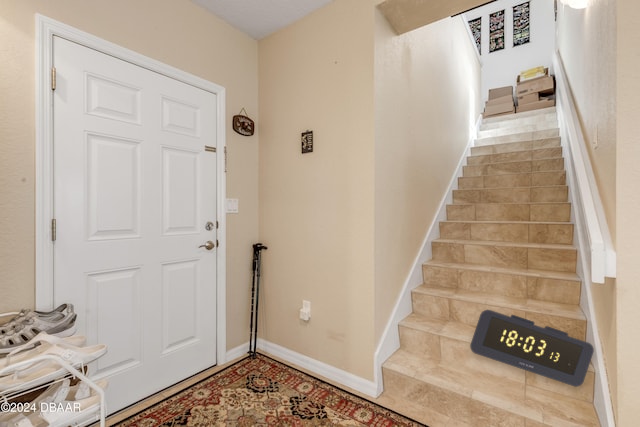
18:03:13
